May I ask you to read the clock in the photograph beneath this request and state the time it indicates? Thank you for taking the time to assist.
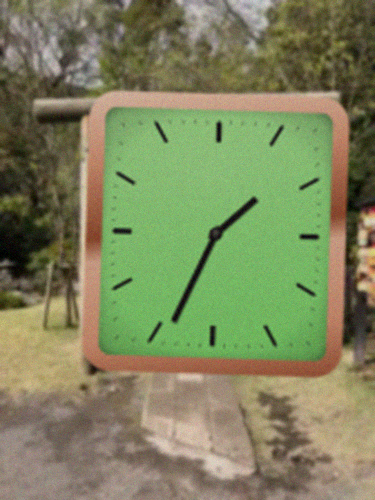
1:34
